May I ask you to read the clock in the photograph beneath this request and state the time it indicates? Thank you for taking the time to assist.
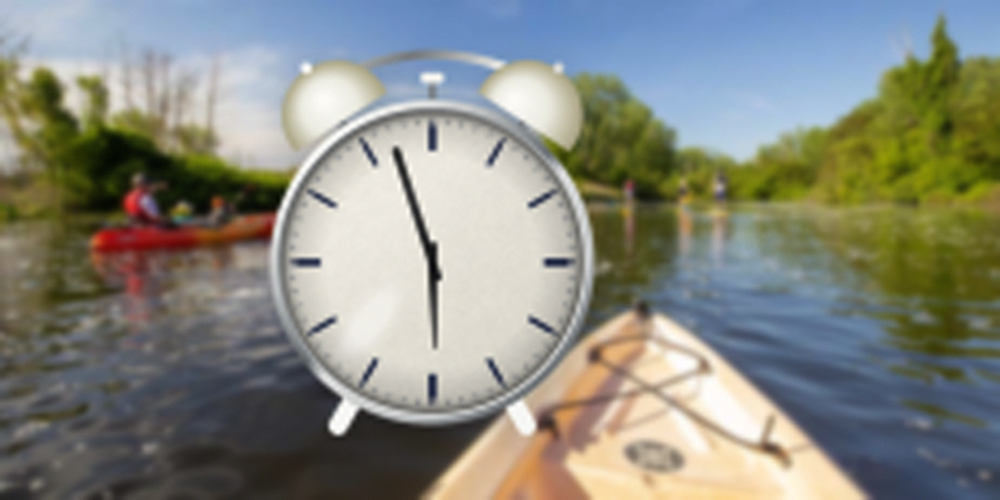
5:57
